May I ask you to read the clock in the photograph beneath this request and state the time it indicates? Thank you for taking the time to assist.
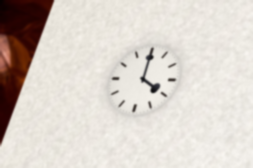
4:00
